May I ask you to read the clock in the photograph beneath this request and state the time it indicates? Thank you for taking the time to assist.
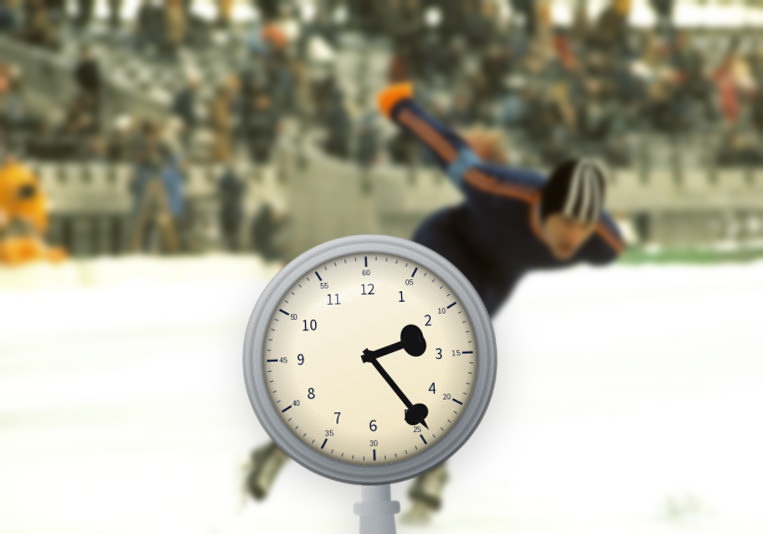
2:24
